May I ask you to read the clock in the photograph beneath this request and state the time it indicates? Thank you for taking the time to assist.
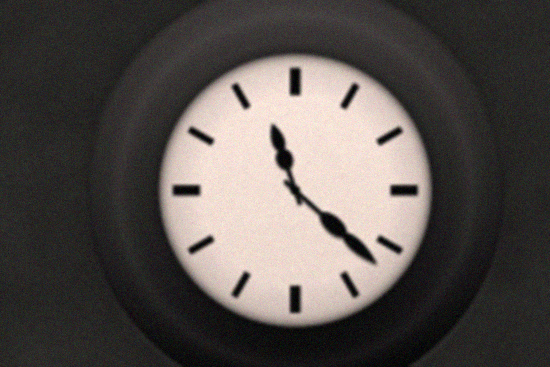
11:22
